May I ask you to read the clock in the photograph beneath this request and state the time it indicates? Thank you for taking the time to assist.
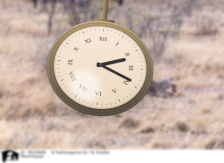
2:19
